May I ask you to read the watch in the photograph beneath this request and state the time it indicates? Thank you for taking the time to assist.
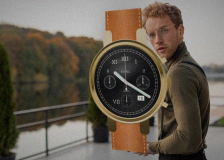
10:20
